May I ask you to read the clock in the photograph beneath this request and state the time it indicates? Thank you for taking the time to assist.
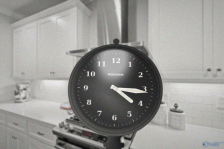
4:16
